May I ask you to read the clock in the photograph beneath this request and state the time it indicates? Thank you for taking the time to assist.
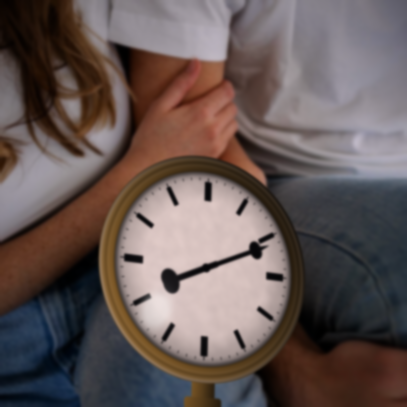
8:11
